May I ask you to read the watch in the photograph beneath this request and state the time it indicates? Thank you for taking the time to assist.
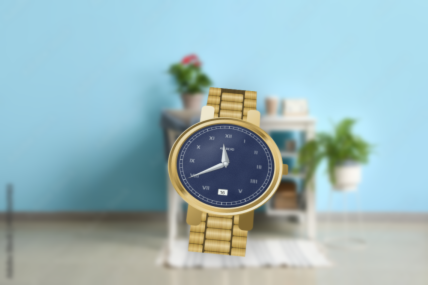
11:40
